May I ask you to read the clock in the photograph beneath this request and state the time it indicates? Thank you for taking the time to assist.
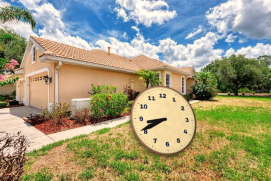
8:41
